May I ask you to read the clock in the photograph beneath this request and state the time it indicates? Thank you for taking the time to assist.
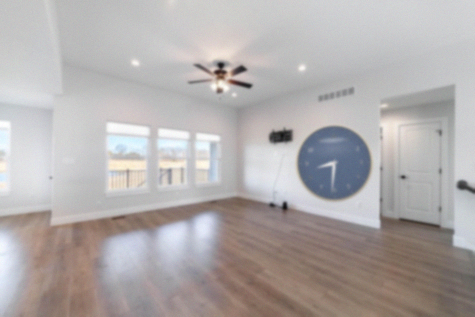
8:31
